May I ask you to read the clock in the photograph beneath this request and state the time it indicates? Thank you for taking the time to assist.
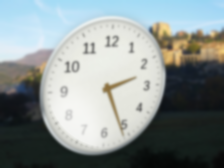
2:26
